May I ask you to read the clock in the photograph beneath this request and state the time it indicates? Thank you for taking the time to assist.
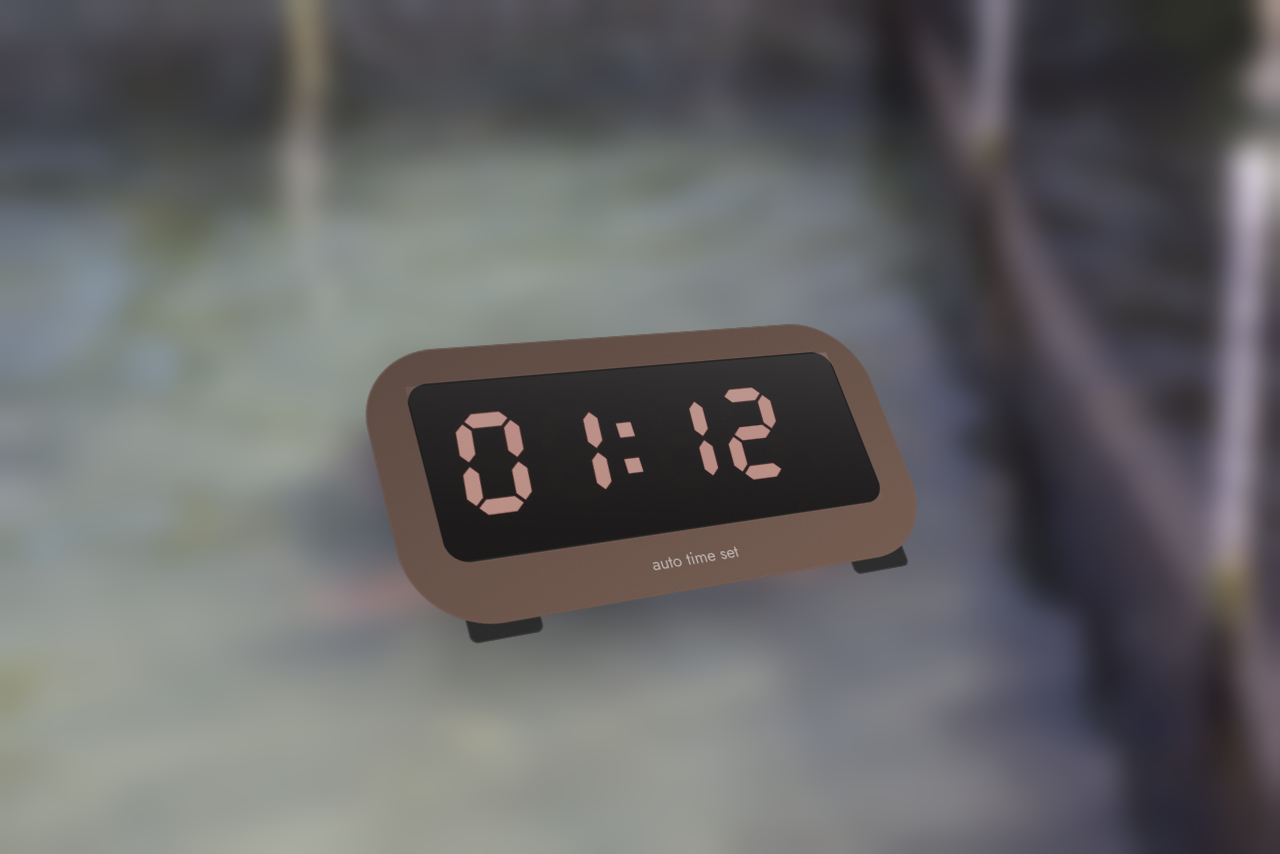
1:12
